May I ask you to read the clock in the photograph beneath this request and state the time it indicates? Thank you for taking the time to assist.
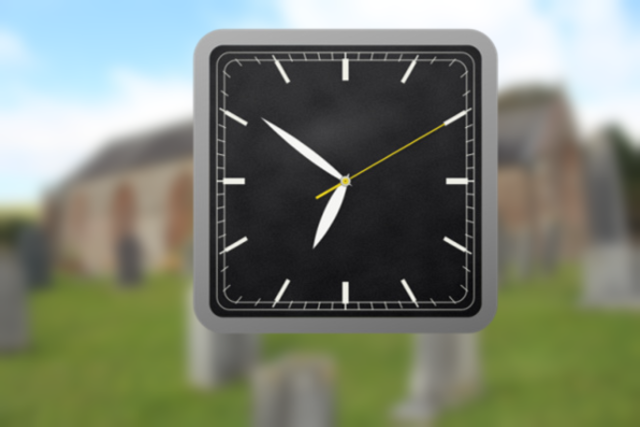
6:51:10
